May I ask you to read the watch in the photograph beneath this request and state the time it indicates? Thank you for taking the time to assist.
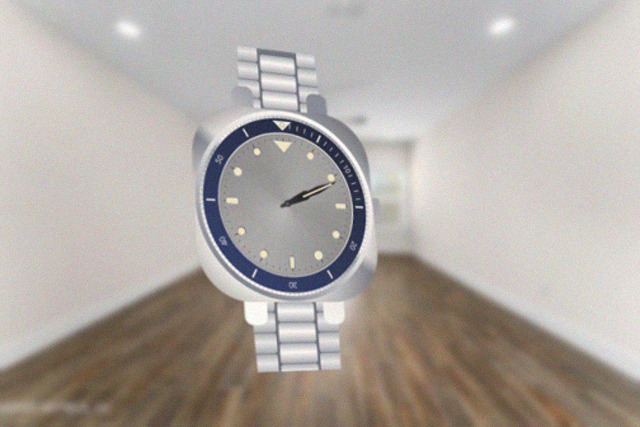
2:11
